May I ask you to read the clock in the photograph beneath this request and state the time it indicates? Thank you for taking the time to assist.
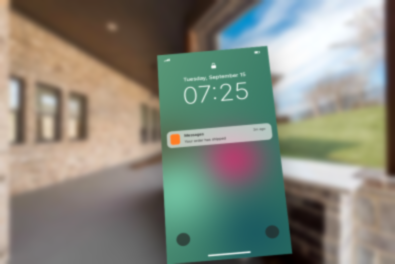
7:25
